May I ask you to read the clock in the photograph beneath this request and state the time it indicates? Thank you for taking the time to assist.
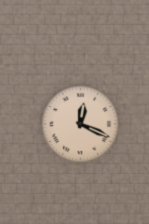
12:19
